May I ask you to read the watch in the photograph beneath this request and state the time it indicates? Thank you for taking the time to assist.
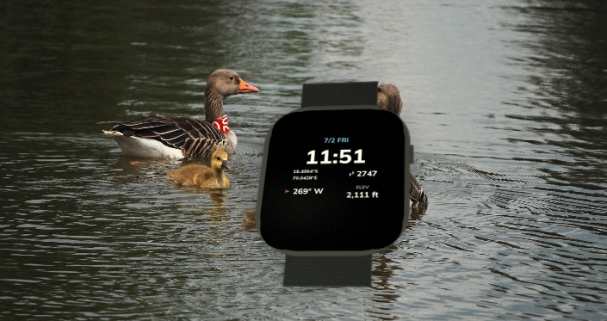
11:51
